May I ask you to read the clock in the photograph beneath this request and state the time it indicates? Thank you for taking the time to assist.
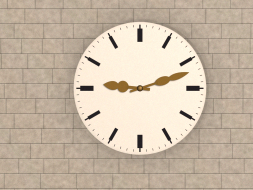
9:12
